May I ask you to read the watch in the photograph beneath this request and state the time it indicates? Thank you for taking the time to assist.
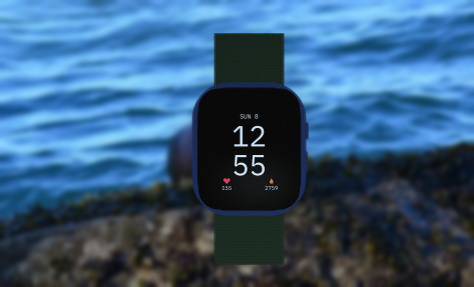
12:55
